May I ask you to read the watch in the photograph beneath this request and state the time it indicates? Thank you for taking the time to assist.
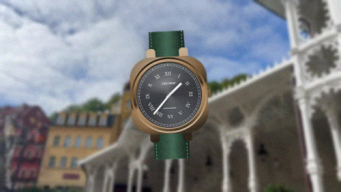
1:37
